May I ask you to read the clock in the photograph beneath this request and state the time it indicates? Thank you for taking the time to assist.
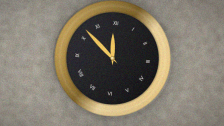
11:52
